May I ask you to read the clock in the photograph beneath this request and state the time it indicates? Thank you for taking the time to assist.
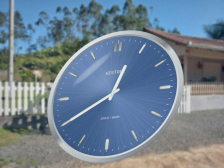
12:40
